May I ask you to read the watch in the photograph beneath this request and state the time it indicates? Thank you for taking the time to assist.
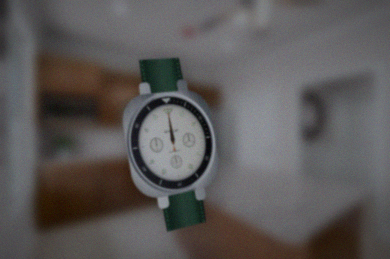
12:00
